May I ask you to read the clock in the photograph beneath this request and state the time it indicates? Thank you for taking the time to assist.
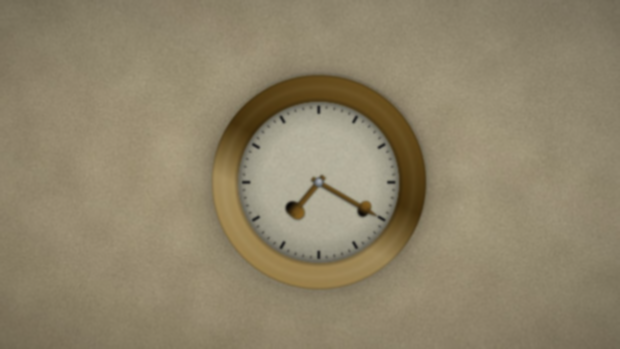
7:20
